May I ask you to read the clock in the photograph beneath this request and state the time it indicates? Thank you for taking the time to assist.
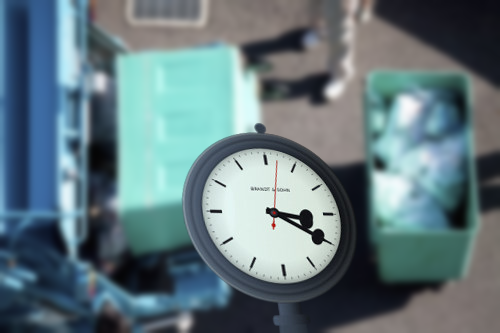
3:20:02
